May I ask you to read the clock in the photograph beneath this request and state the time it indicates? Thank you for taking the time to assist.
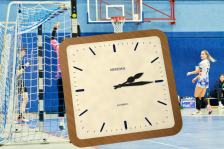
2:15
